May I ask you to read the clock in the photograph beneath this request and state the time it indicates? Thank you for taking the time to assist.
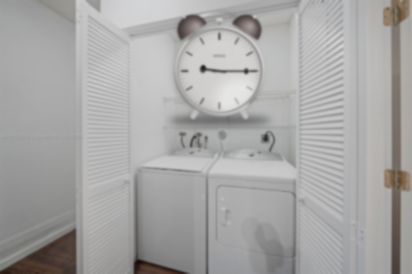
9:15
